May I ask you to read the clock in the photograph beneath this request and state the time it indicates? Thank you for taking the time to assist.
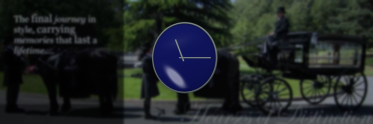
11:15
